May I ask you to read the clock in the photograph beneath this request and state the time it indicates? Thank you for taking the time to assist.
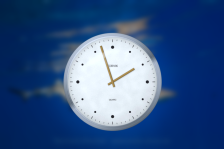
1:57
